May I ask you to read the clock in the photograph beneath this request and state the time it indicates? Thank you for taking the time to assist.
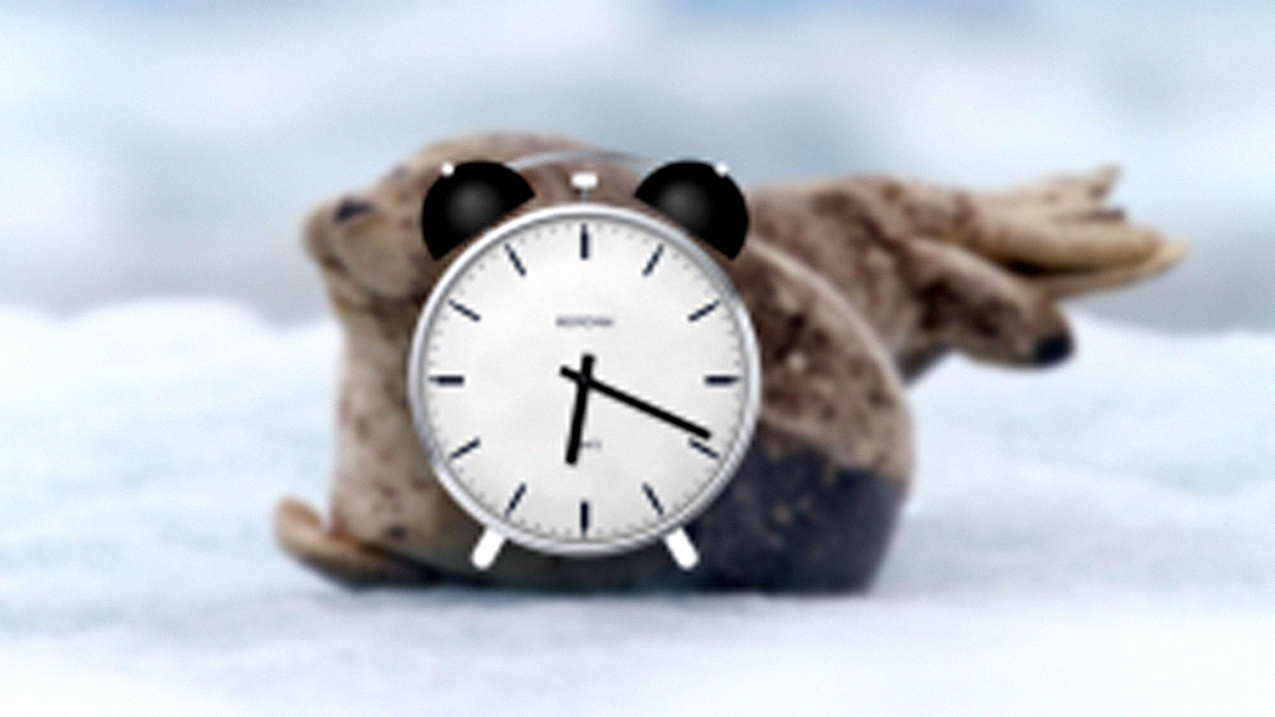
6:19
